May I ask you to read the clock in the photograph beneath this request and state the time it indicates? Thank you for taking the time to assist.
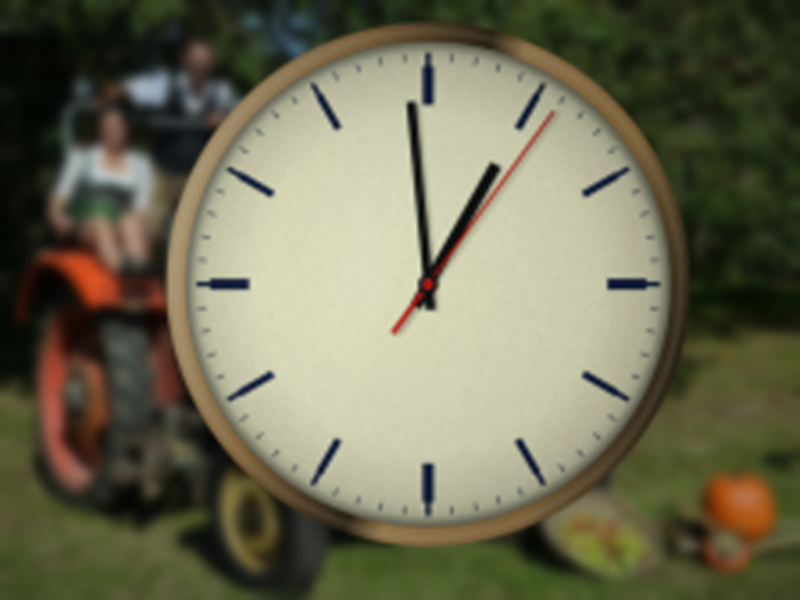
12:59:06
